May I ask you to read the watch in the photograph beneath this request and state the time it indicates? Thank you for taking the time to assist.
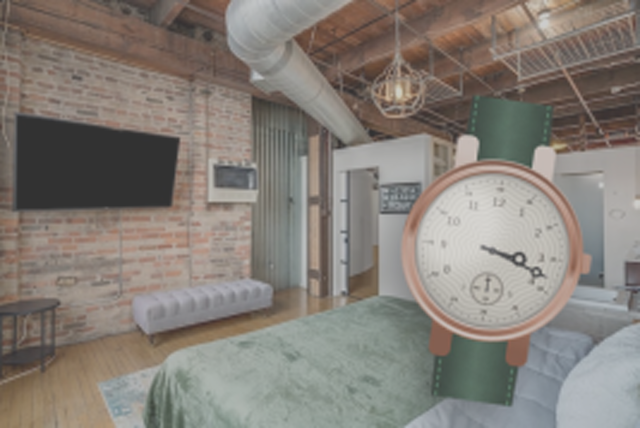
3:18
